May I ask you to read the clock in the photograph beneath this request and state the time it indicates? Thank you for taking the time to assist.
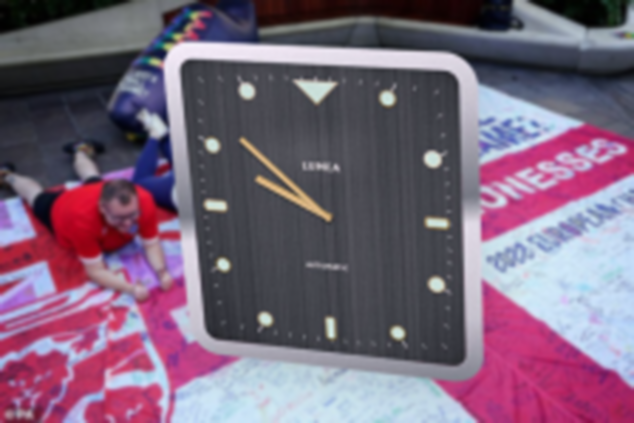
9:52
